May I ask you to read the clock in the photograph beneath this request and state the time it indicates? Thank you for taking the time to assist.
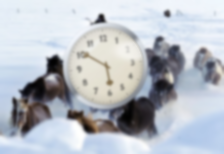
5:51
